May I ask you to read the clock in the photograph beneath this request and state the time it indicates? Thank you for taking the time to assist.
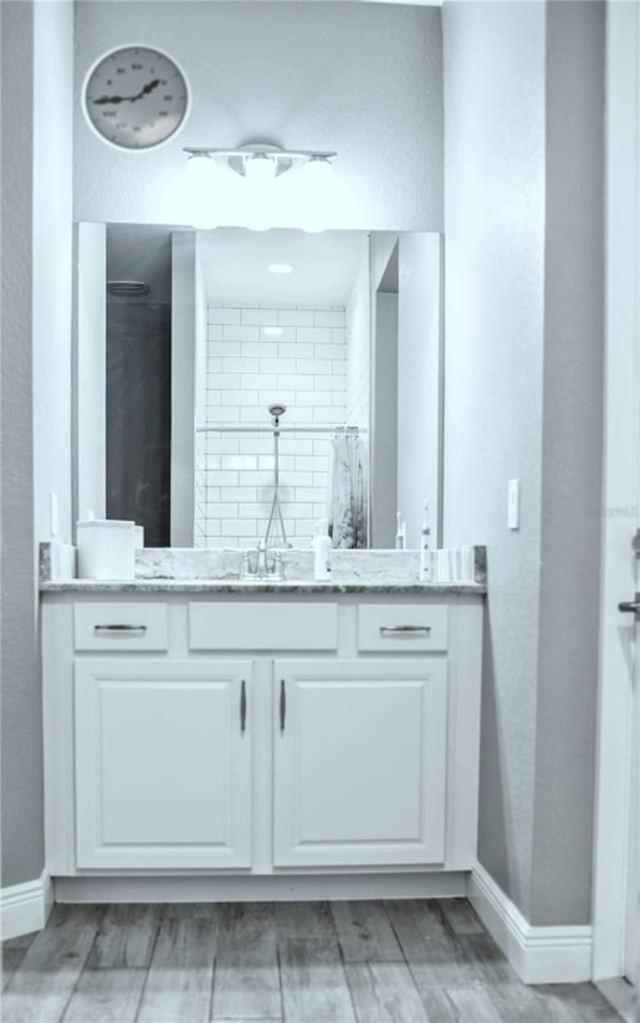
1:44
